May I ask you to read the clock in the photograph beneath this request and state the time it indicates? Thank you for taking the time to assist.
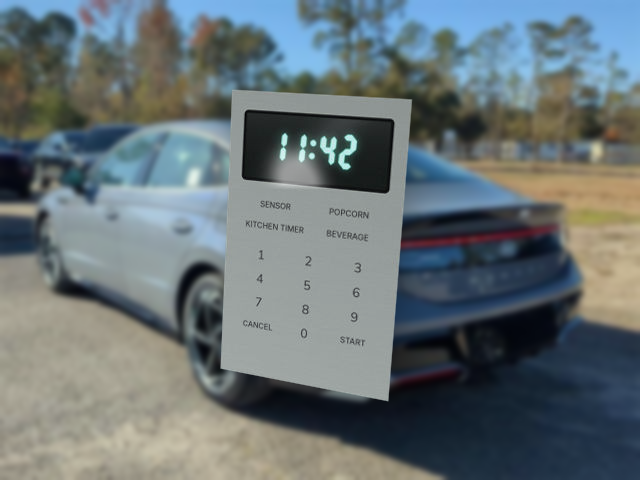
11:42
